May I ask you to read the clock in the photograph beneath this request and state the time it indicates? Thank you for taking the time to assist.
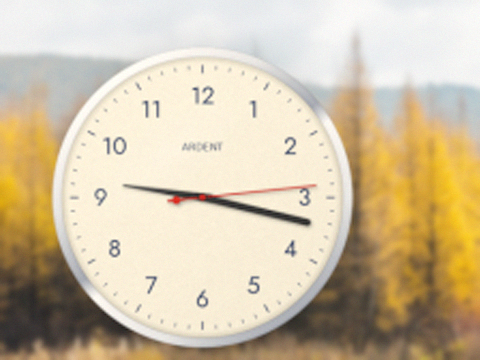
9:17:14
